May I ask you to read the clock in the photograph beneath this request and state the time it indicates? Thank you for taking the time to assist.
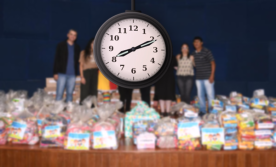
8:11
